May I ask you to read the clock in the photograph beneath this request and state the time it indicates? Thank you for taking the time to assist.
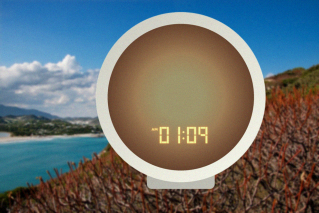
1:09
